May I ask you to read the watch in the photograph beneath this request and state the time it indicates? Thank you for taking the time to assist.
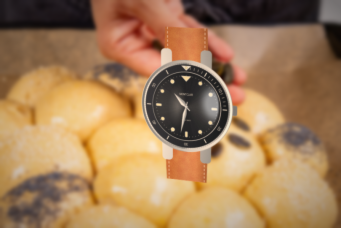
10:32
